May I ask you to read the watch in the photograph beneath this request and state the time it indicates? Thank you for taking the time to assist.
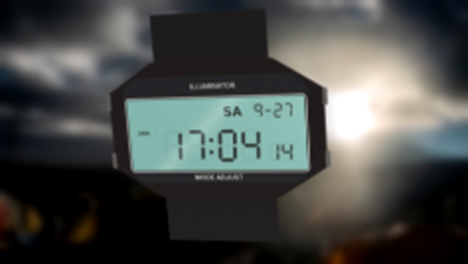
17:04:14
